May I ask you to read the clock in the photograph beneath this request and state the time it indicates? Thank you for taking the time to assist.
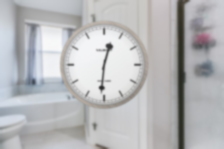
12:31
